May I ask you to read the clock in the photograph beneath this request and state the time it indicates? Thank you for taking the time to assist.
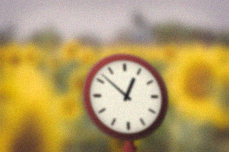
12:52
